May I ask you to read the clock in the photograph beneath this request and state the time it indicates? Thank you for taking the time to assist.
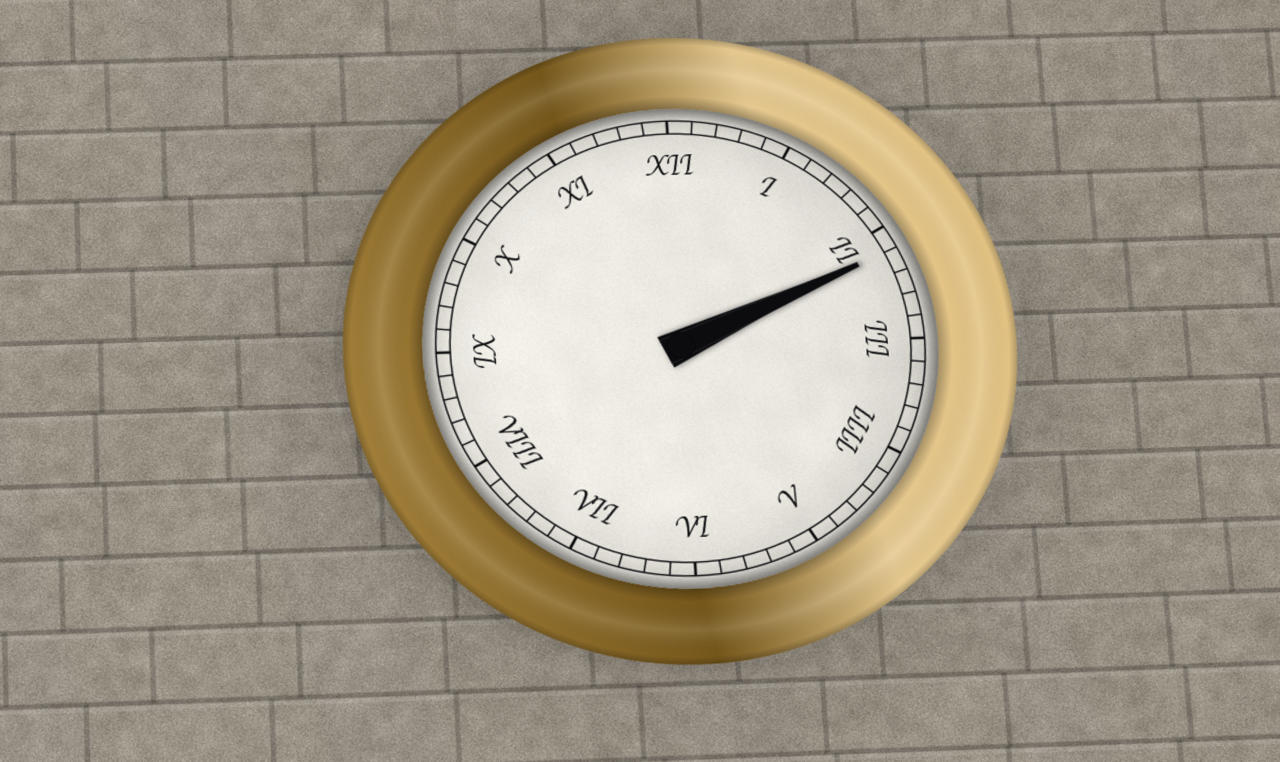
2:11
